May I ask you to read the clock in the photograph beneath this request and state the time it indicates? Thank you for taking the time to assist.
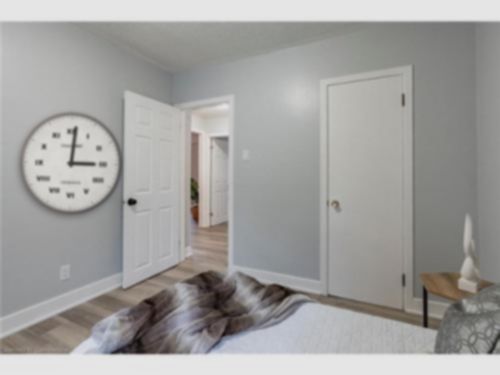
3:01
